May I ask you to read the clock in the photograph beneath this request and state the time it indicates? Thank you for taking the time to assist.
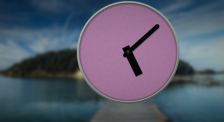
5:08
